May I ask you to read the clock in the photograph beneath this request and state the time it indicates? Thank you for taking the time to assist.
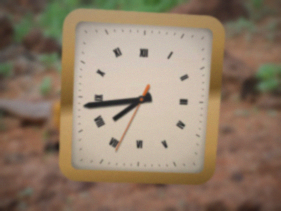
7:43:34
